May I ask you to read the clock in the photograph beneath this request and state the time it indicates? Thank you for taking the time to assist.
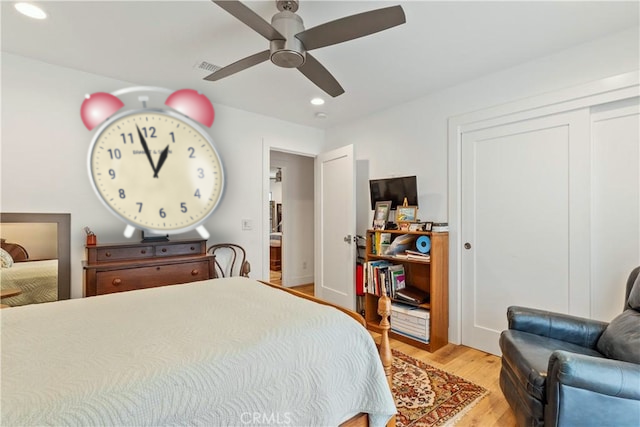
12:58
